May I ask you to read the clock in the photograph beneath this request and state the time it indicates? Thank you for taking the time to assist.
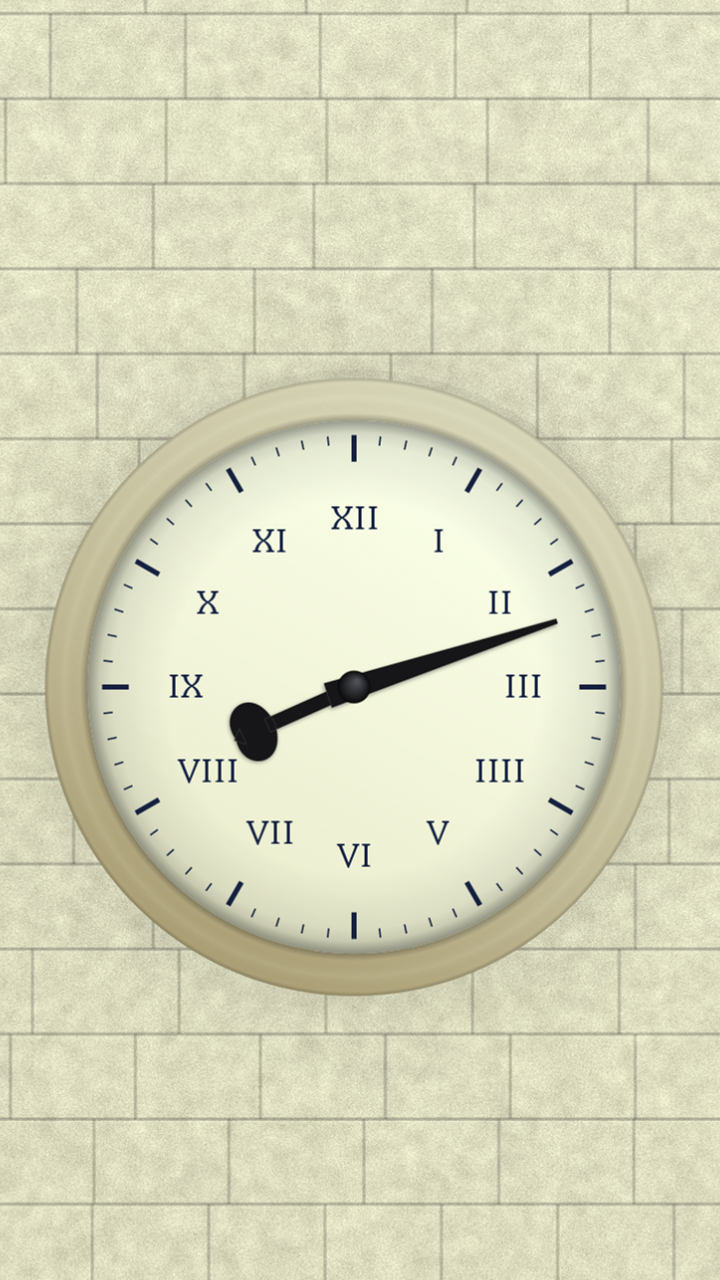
8:12
